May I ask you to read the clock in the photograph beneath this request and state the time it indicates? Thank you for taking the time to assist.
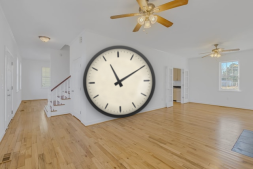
11:10
